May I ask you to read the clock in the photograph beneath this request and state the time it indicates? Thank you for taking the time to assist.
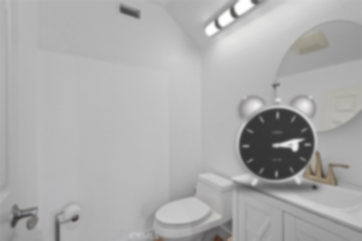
3:13
